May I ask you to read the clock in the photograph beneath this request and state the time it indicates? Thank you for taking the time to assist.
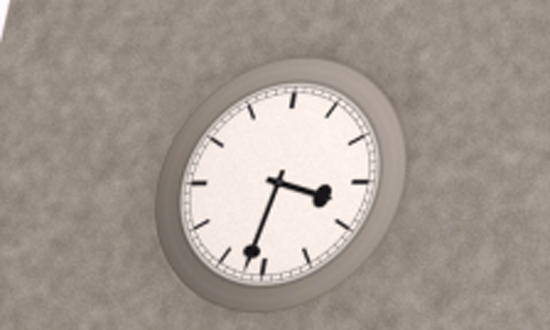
3:32
